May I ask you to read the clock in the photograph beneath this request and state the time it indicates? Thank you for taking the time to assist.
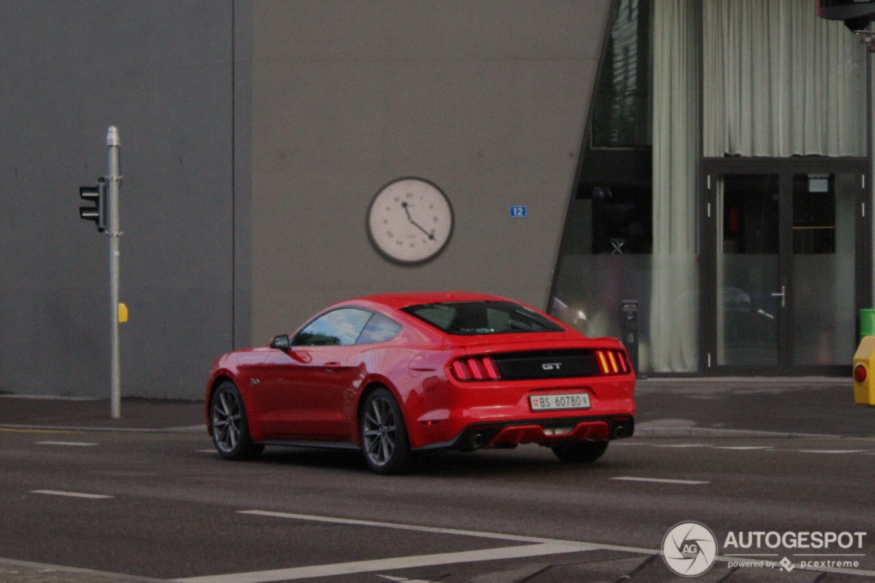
11:22
